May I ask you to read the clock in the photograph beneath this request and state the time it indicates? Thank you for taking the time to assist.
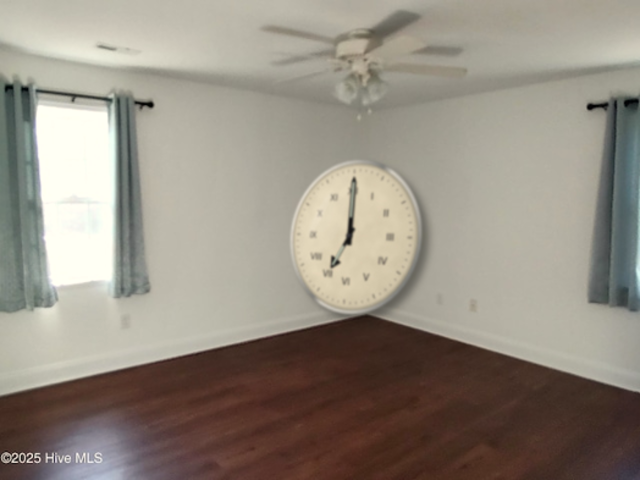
7:00
